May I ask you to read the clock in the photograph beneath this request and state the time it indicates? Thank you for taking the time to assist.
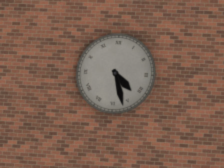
4:27
